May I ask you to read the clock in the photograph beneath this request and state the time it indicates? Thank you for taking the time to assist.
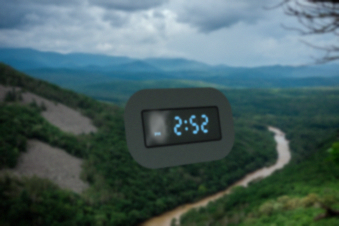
2:52
